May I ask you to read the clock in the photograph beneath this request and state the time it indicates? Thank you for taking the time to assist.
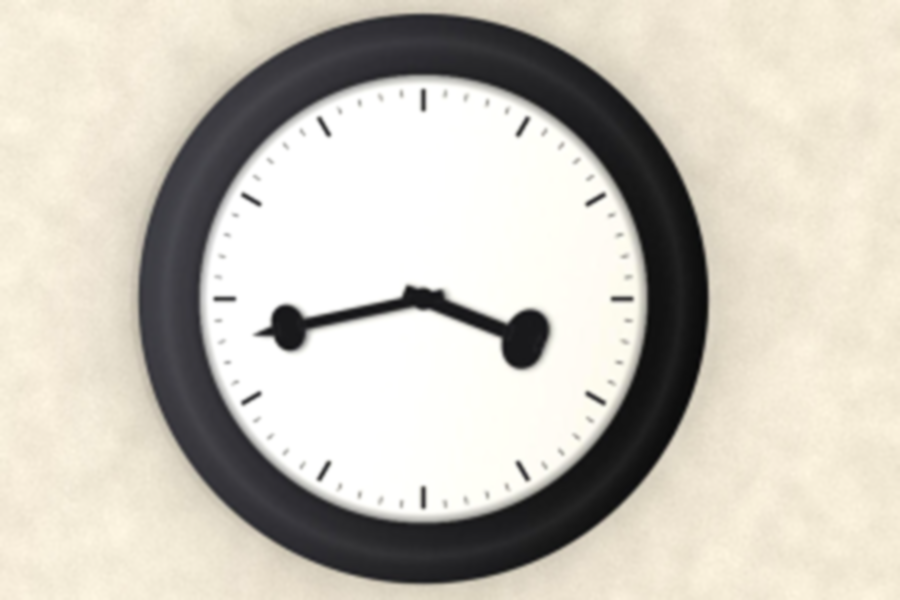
3:43
